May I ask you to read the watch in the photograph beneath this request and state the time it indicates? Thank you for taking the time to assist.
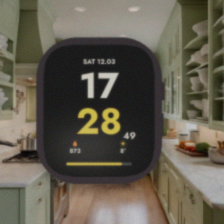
17:28
